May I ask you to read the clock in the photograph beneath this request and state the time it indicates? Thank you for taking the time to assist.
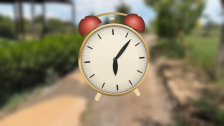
6:07
